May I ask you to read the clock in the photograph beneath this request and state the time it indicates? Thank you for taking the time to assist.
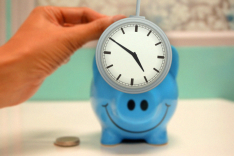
4:50
